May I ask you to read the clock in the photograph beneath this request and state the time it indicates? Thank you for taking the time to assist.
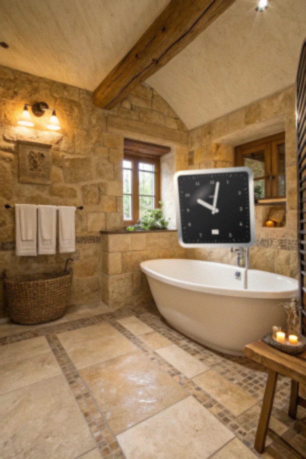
10:02
